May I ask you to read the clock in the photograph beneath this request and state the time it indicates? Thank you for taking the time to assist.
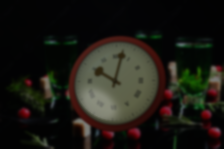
10:02
